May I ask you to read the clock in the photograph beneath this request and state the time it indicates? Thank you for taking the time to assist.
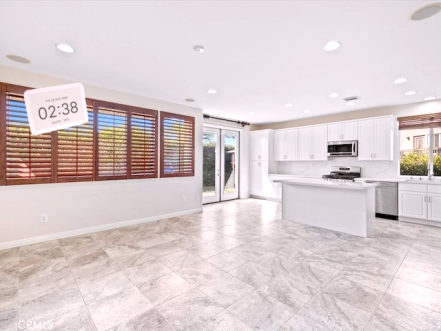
2:38
